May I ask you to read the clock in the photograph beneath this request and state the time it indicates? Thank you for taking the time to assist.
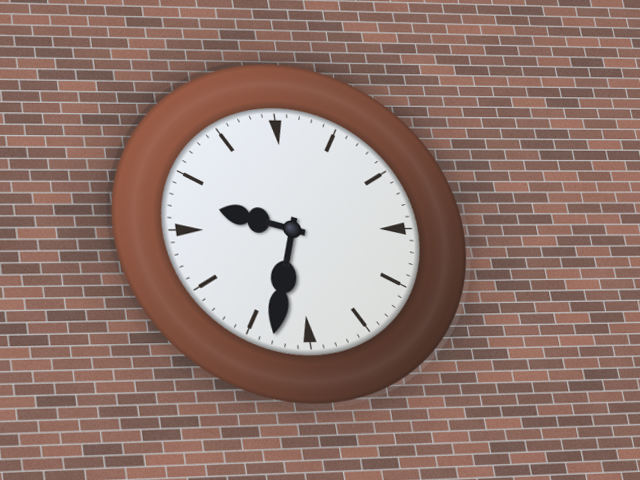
9:33
